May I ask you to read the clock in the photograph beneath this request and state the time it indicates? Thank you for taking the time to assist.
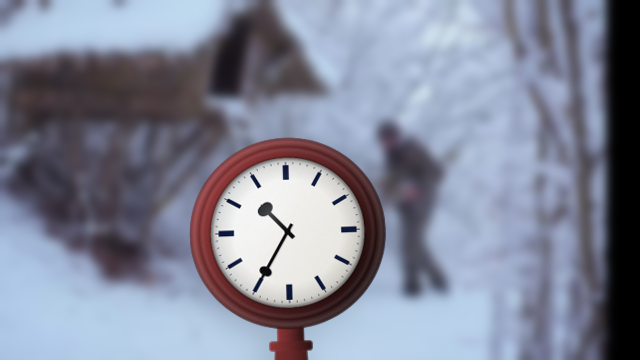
10:35
